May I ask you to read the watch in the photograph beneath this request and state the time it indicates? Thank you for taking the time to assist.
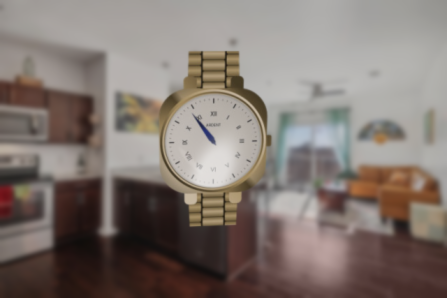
10:54
